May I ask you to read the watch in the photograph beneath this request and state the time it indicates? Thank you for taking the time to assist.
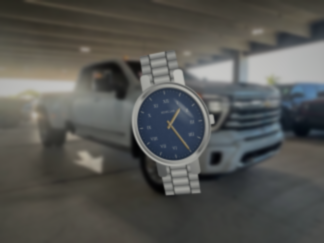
1:25
